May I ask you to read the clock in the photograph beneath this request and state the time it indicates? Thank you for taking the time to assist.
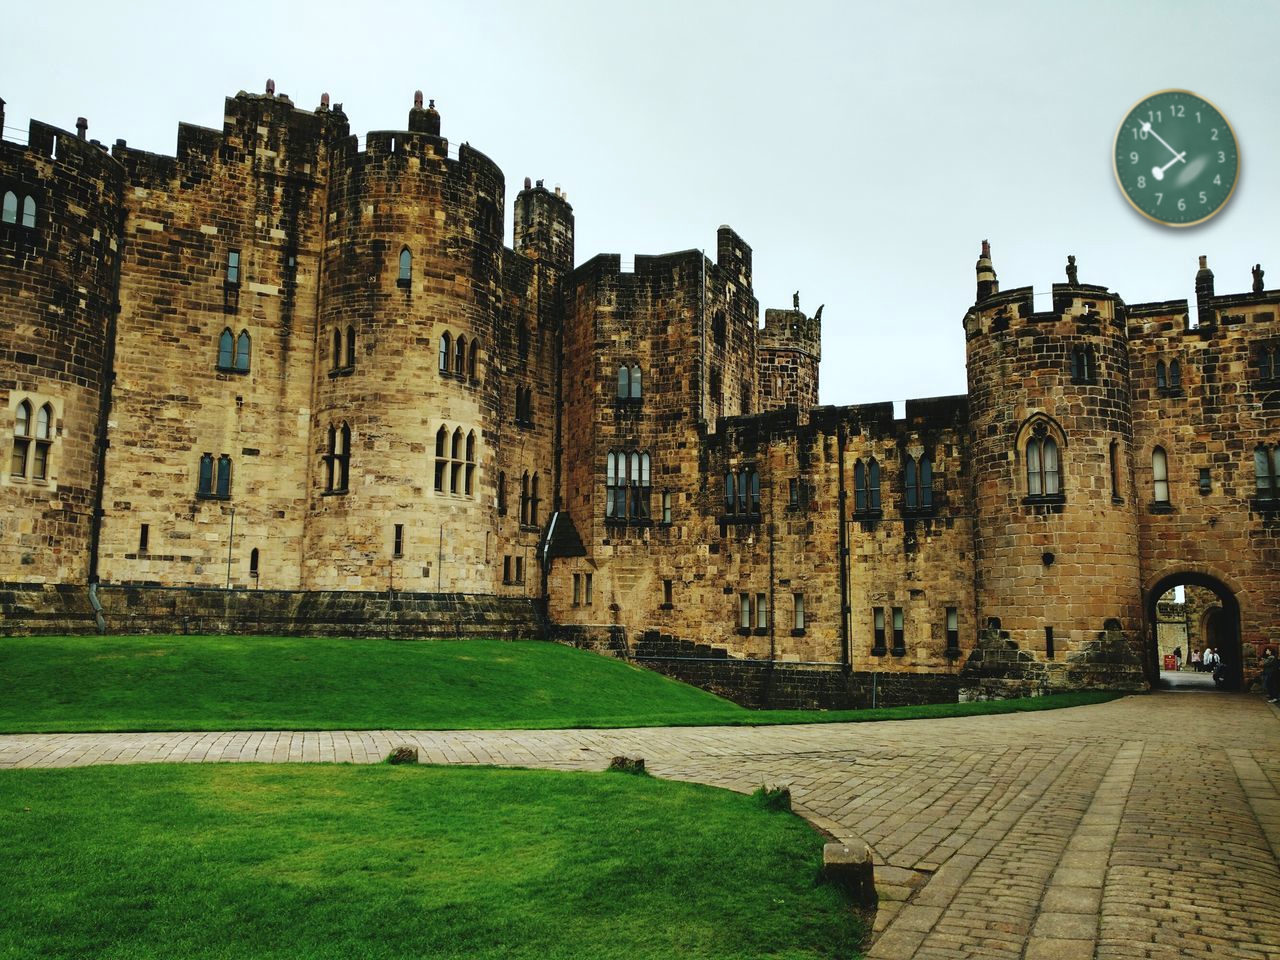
7:52
